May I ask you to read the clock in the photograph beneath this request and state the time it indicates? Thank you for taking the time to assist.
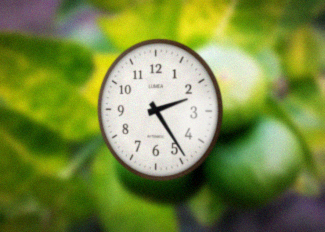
2:24
